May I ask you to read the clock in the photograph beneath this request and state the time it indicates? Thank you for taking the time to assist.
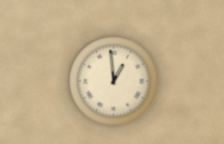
12:59
